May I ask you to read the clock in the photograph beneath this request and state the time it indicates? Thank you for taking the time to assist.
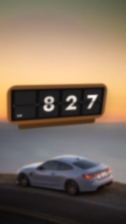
8:27
